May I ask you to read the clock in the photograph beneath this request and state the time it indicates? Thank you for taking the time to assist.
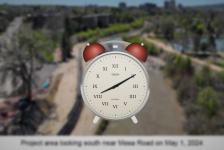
8:10
